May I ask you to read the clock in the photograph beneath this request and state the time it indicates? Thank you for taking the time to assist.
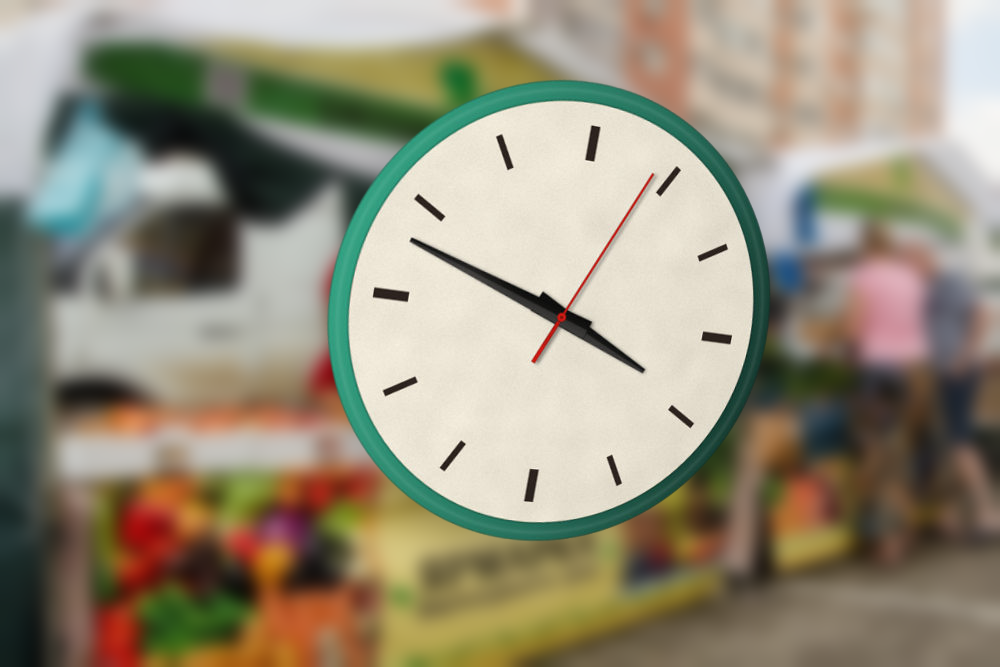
3:48:04
